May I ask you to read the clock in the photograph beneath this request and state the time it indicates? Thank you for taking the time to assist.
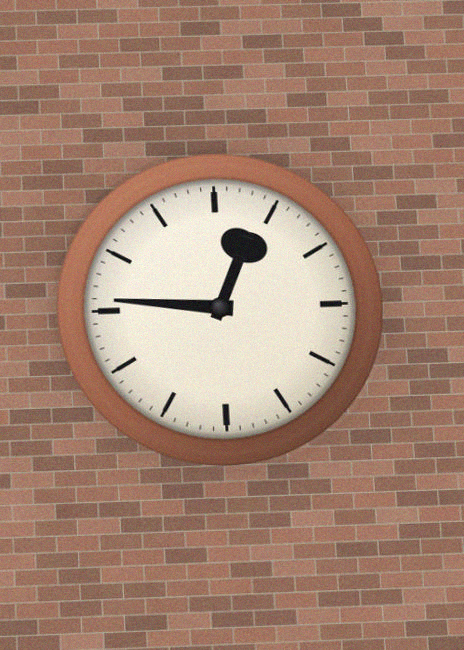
12:46
